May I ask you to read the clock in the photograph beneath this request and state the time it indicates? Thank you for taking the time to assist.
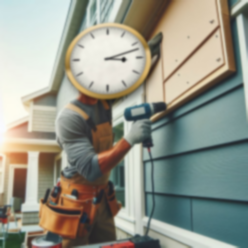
3:12
